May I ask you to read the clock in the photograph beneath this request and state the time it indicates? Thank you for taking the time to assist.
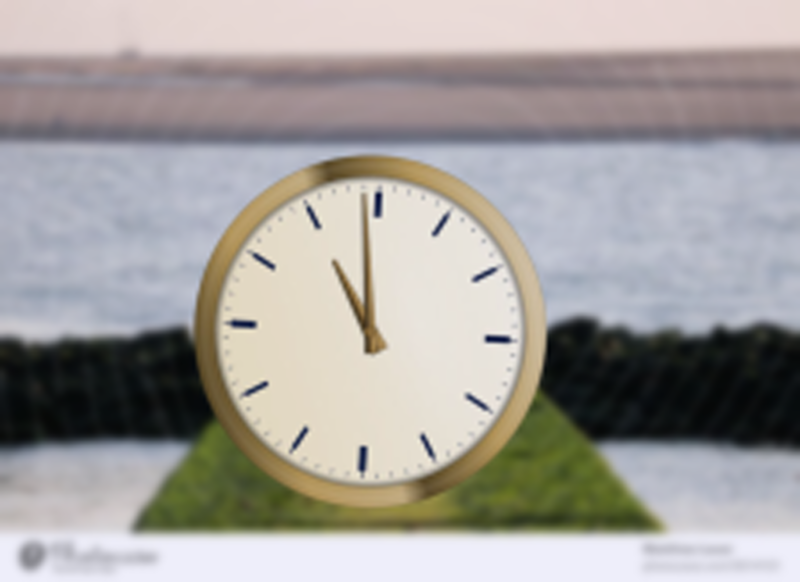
10:59
